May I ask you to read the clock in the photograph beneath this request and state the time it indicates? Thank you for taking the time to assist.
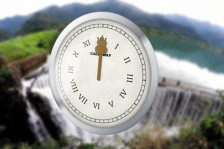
12:00
